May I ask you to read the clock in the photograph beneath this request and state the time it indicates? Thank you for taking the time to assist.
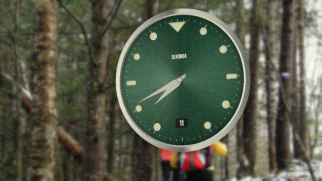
7:41
